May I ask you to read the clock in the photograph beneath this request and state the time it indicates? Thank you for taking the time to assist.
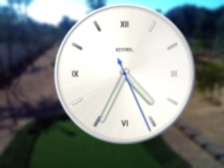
4:34:26
